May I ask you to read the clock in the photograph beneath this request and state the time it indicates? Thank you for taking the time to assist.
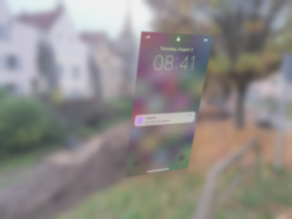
8:41
